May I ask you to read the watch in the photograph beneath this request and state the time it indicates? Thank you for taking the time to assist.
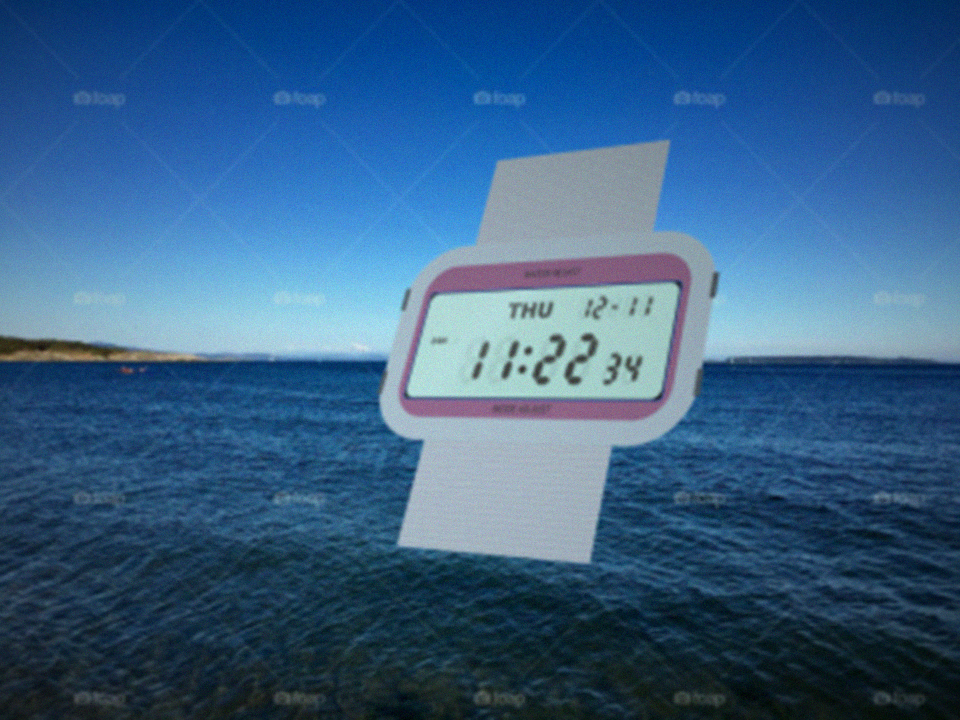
11:22:34
